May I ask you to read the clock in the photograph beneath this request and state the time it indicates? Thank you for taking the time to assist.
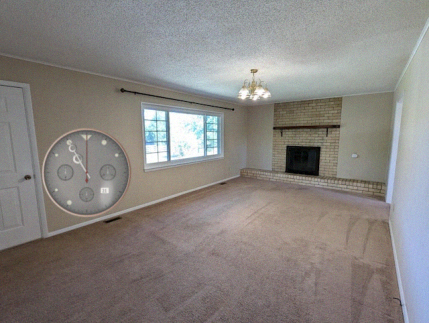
10:55
